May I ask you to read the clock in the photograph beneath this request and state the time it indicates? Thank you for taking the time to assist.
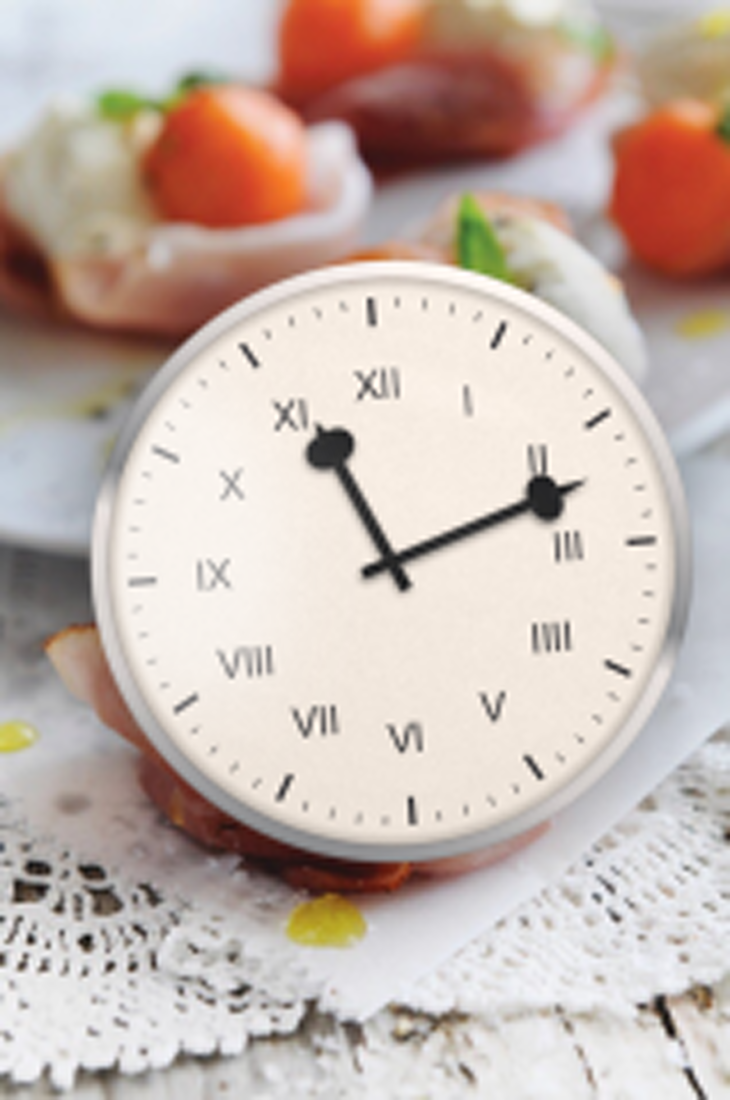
11:12
